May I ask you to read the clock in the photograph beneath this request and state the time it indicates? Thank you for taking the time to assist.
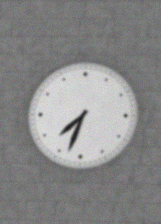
7:33
